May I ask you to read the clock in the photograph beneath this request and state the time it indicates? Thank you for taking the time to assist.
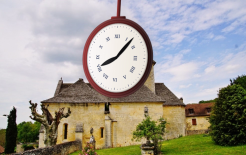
8:07
